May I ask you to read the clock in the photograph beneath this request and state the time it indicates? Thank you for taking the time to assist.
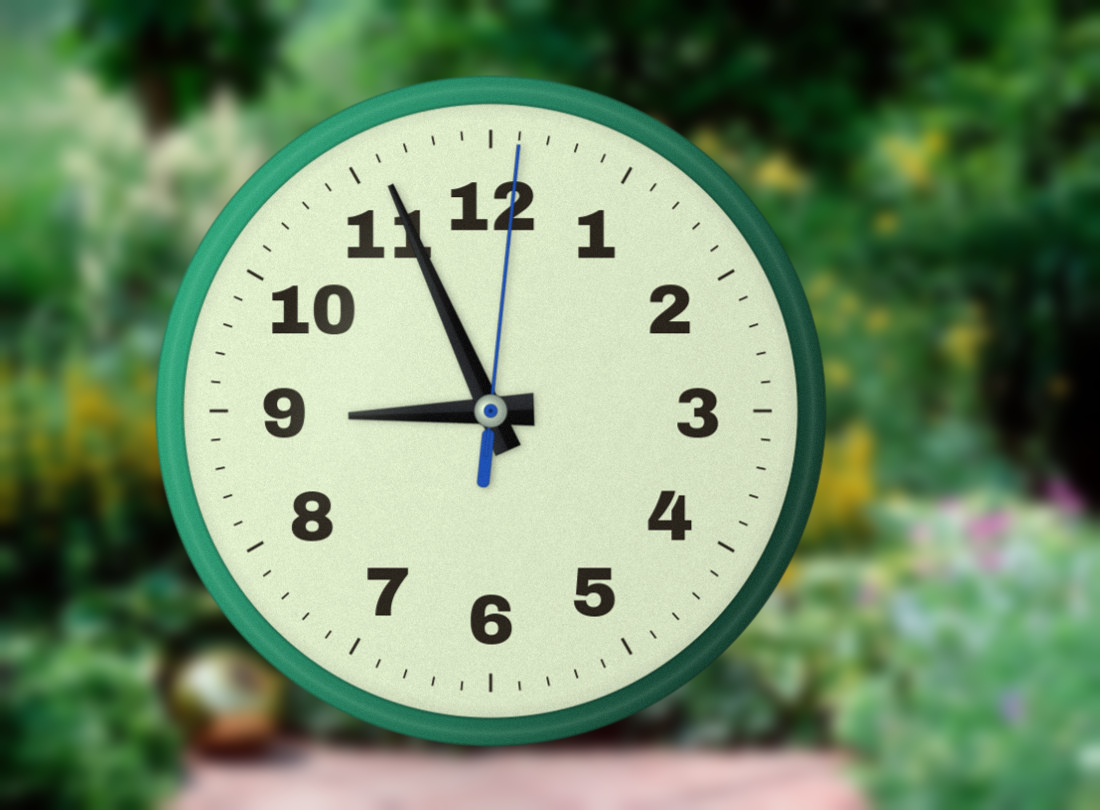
8:56:01
